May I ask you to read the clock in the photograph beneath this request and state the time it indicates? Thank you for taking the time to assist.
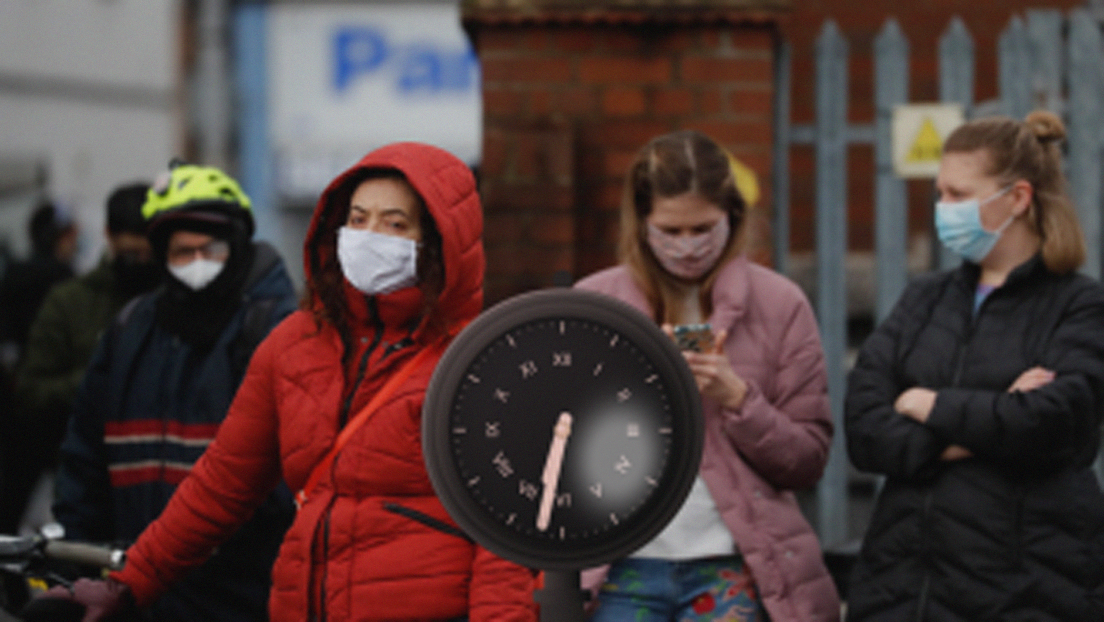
6:32
